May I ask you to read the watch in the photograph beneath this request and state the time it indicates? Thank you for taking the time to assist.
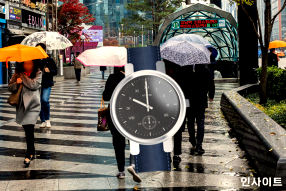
10:00
